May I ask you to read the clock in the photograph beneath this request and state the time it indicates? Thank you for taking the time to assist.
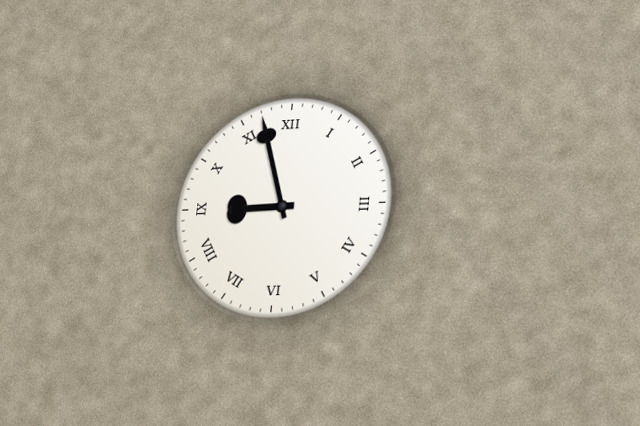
8:57
